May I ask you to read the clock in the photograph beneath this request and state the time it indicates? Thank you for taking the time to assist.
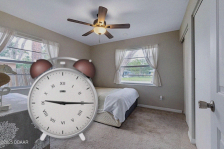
9:15
